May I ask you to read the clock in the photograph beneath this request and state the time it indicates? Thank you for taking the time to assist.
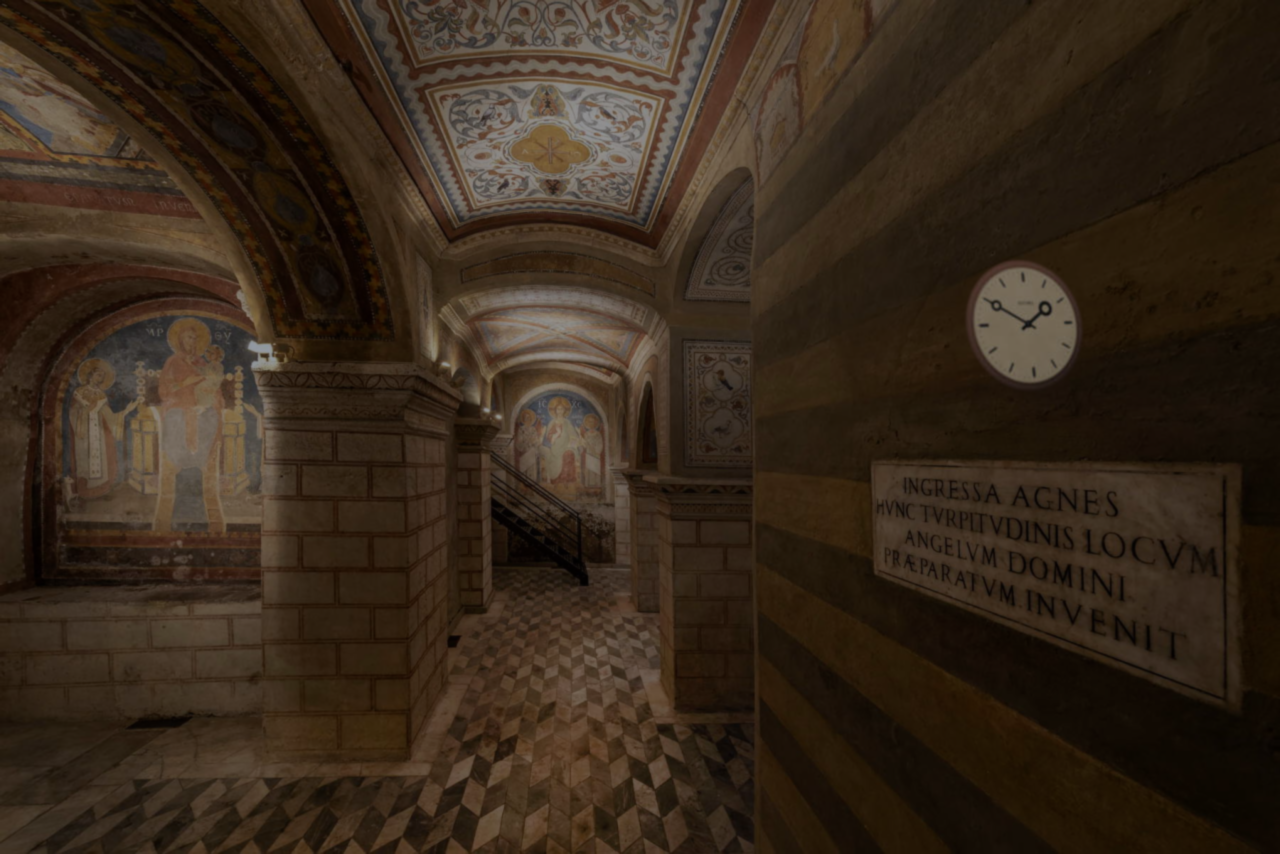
1:50
